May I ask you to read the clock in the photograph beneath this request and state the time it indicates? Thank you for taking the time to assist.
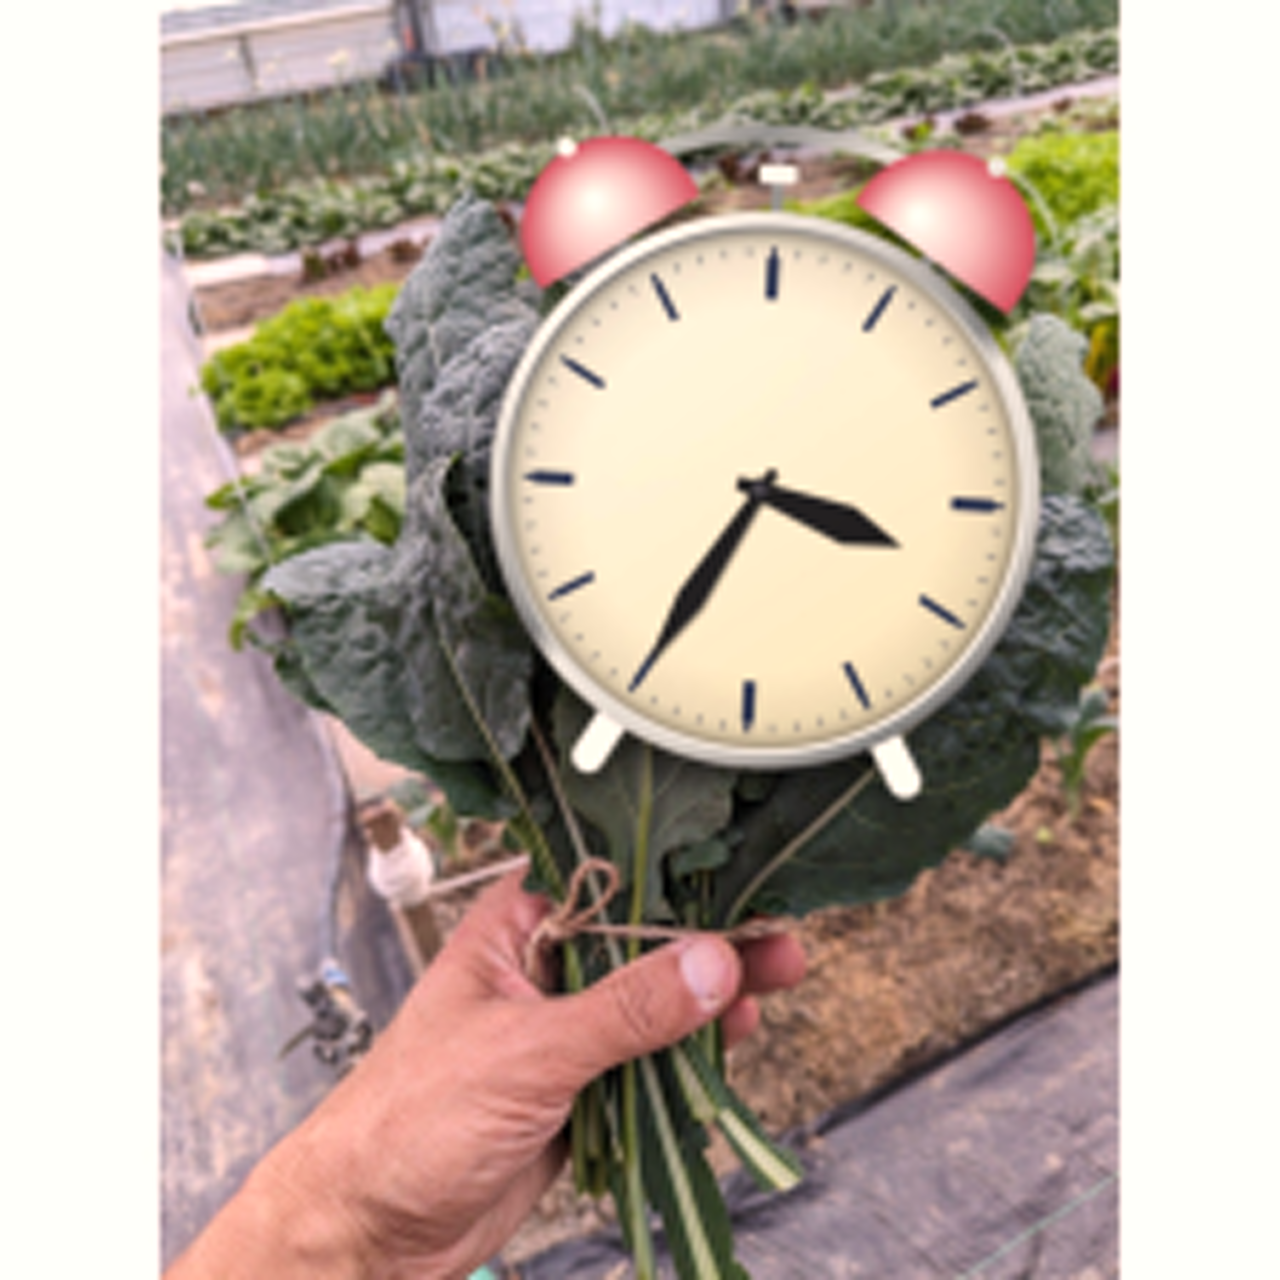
3:35
